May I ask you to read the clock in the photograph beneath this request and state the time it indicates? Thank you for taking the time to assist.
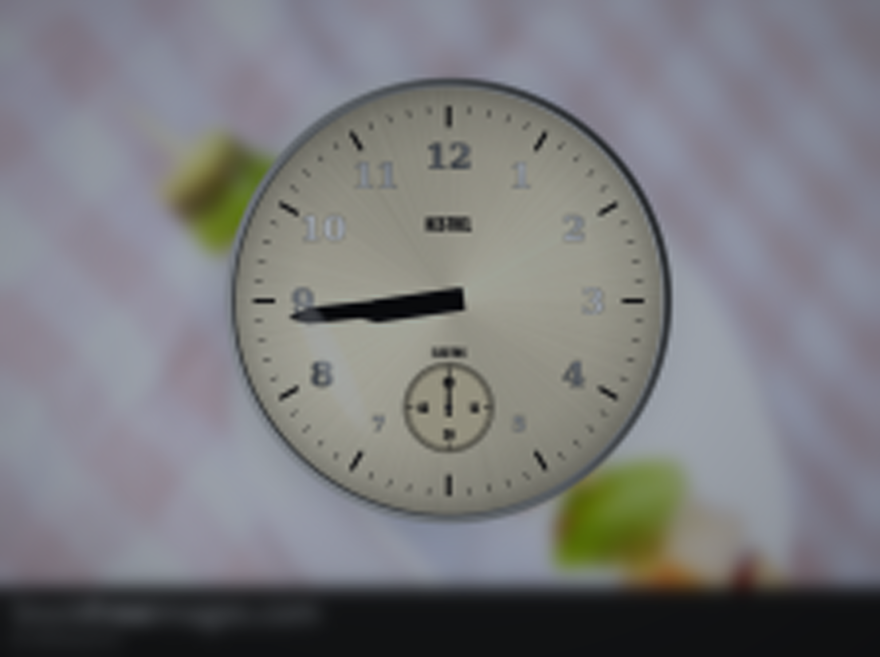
8:44
